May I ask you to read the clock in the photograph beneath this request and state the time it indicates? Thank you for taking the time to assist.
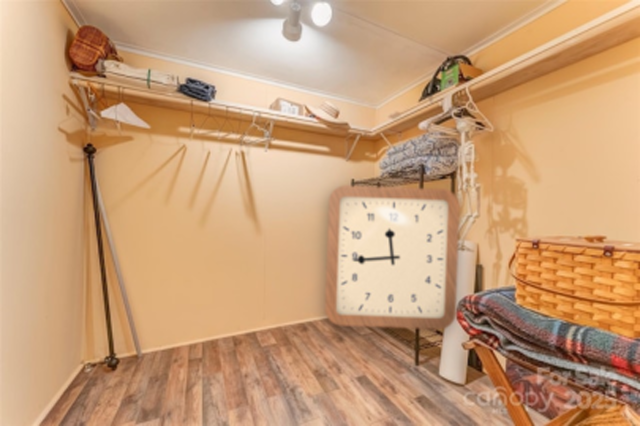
11:44
